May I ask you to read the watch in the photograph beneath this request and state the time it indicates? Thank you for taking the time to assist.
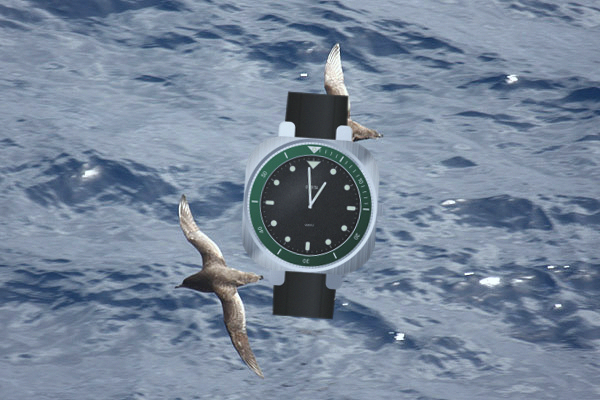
12:59
